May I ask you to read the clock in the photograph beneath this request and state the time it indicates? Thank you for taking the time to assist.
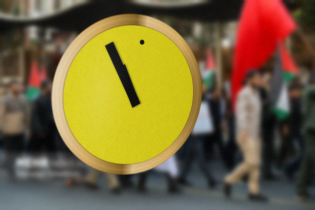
10:54
